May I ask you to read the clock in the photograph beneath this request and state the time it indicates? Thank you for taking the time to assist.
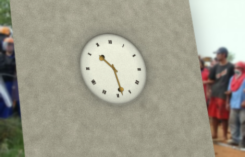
10:28
